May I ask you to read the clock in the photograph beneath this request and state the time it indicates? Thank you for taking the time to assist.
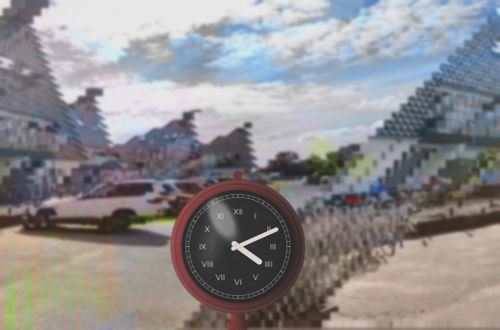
4:11
